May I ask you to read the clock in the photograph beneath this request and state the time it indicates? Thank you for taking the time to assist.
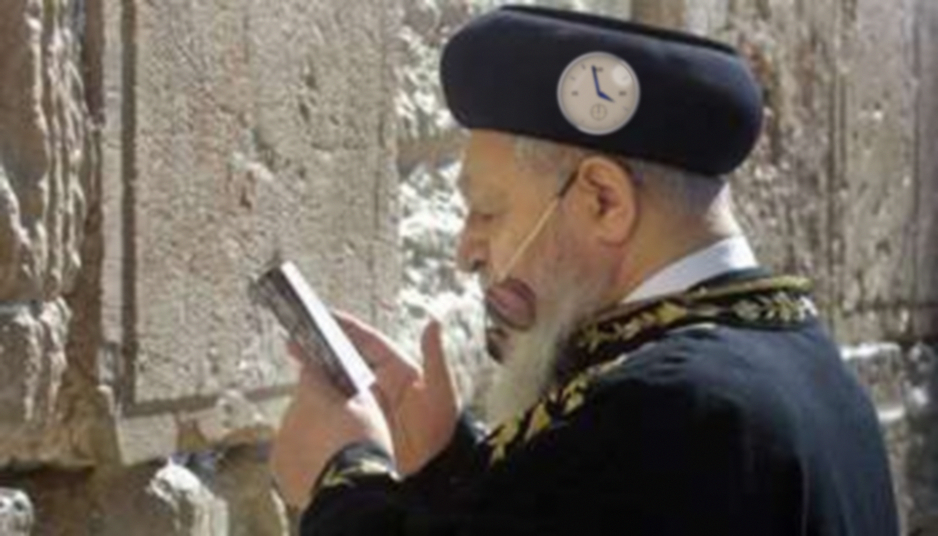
3:58
